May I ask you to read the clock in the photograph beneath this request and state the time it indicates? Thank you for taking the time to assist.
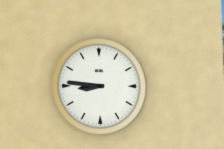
8:46
